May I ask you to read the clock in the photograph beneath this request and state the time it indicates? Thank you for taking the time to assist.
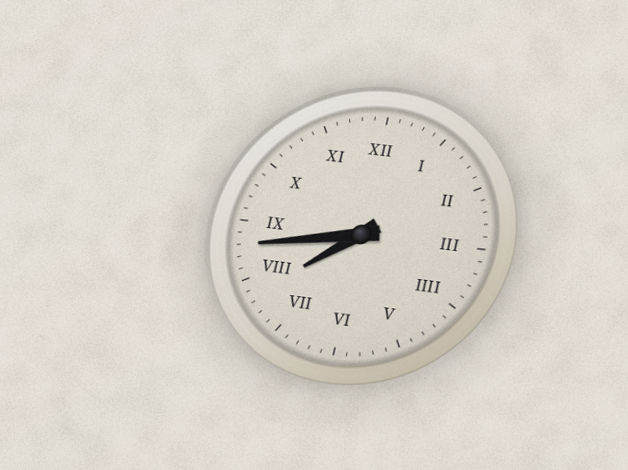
7:43
